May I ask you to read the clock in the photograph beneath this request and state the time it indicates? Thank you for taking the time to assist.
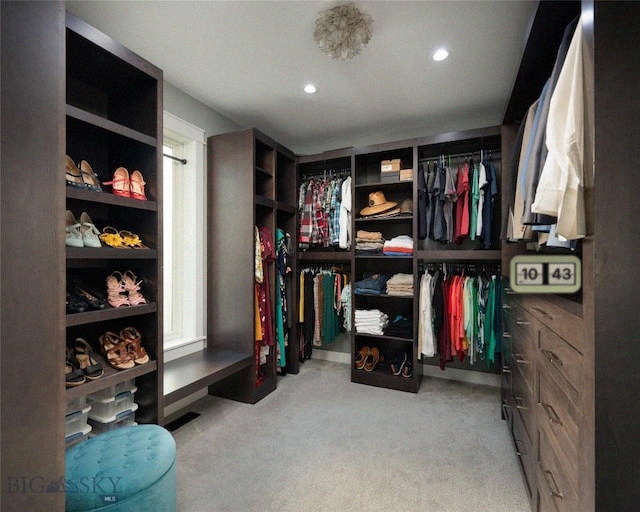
10:43
